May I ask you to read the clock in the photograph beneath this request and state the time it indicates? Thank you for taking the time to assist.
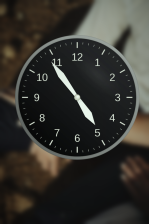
4:54
